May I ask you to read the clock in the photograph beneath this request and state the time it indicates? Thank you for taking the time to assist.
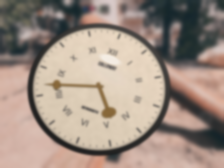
4:42
